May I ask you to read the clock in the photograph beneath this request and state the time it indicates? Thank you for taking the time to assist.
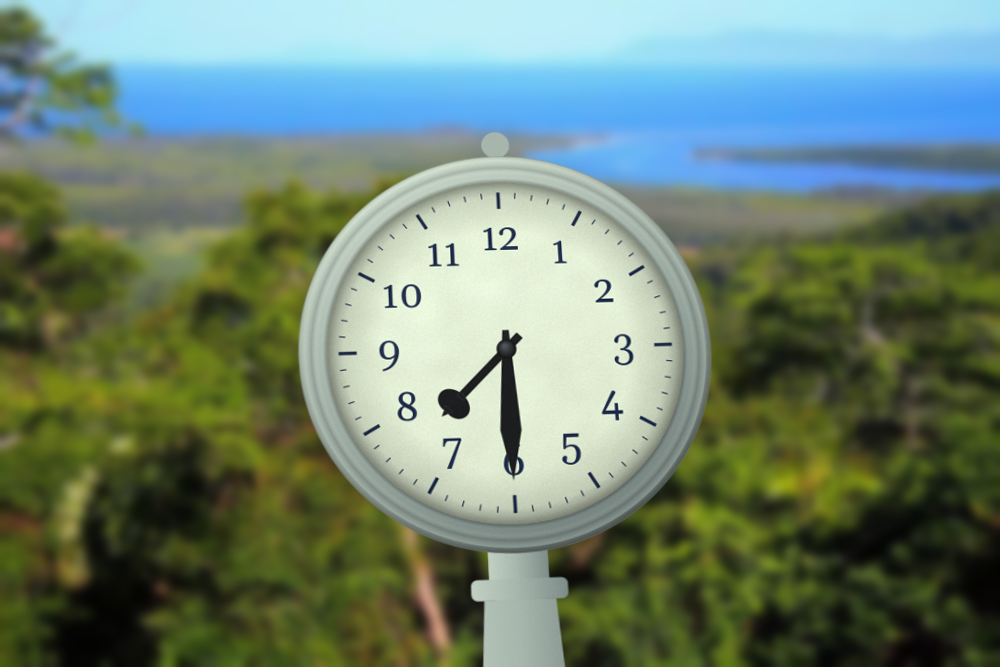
7:30
